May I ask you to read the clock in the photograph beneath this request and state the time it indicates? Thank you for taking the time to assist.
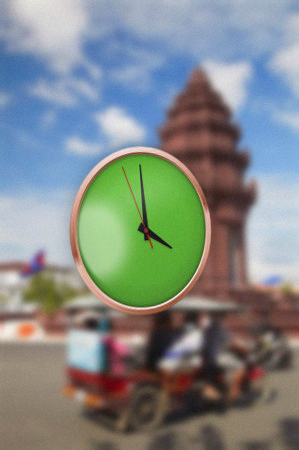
3:58:56
